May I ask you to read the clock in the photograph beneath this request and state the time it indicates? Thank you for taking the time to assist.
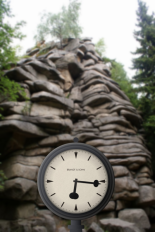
6:16
